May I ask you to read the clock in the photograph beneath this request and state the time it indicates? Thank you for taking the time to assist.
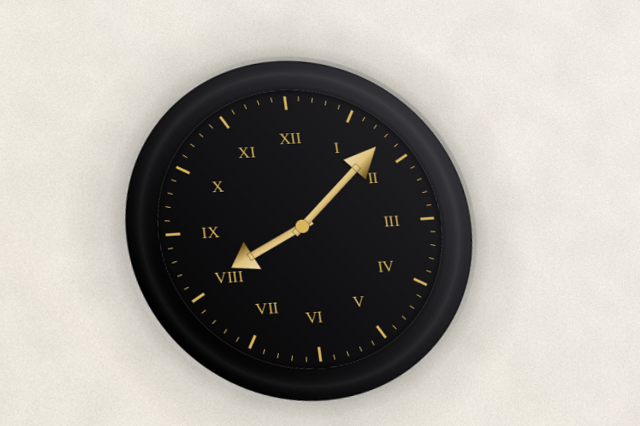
8:08
